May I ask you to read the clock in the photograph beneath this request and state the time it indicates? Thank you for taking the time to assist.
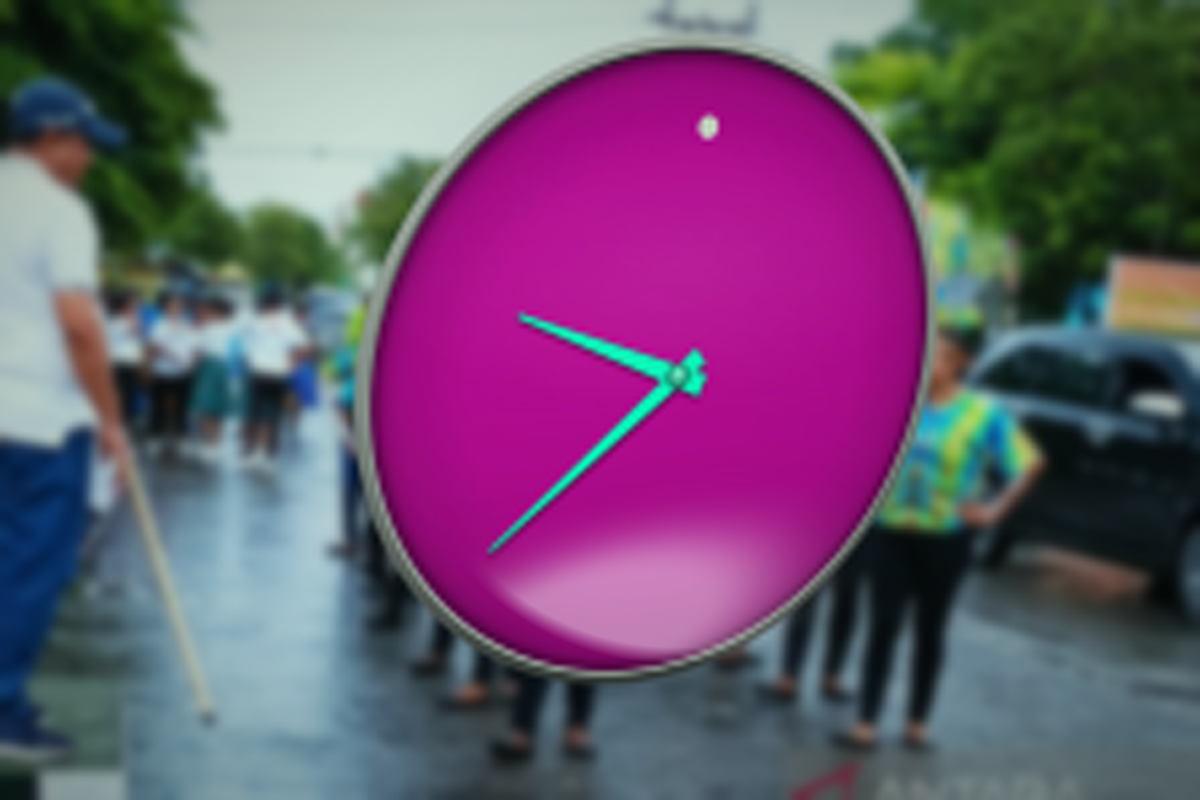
9:38
